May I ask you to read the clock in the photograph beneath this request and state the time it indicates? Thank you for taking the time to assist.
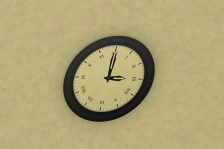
3:00
